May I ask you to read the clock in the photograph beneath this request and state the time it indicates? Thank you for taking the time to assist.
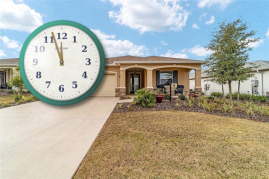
11:57
